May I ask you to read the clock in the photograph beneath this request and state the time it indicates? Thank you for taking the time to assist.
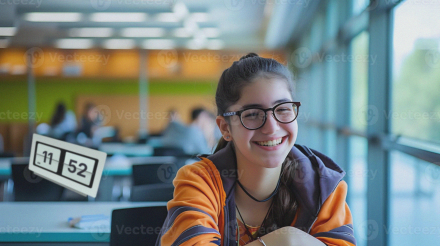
11:52
